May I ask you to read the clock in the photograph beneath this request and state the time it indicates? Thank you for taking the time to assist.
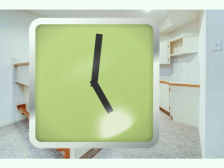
5:01
